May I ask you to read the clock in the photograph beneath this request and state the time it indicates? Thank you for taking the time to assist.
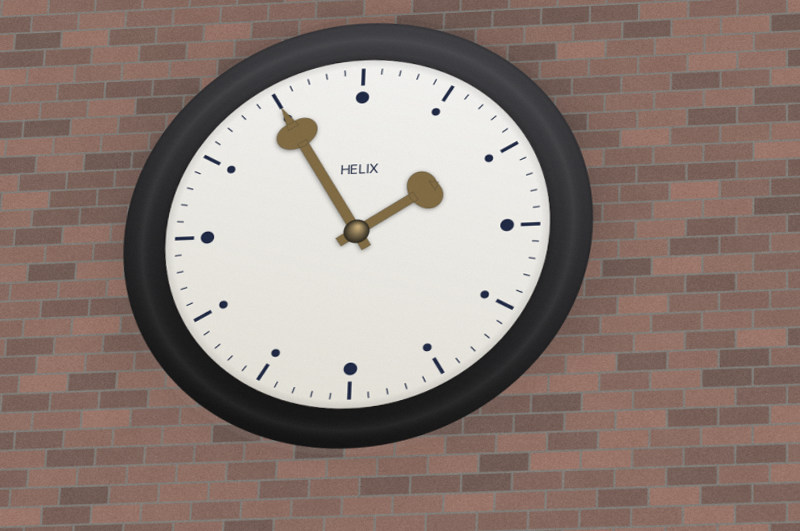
1:55
